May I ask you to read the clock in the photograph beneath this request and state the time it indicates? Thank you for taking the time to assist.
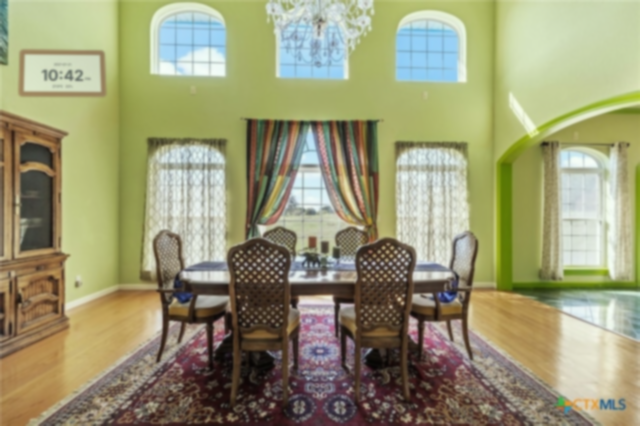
10:42
